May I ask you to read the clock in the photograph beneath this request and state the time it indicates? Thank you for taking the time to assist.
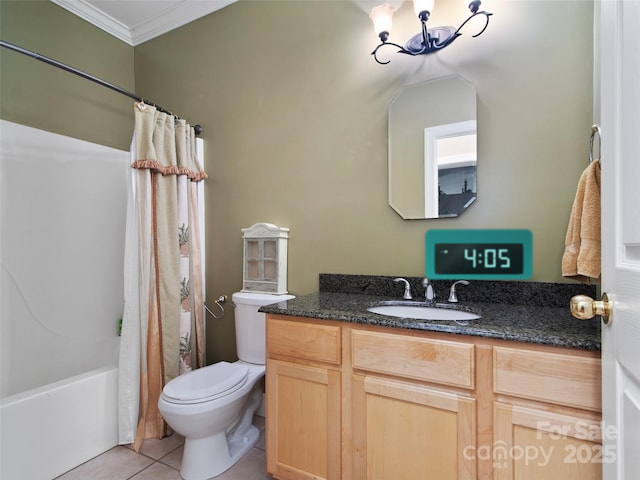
4:05
